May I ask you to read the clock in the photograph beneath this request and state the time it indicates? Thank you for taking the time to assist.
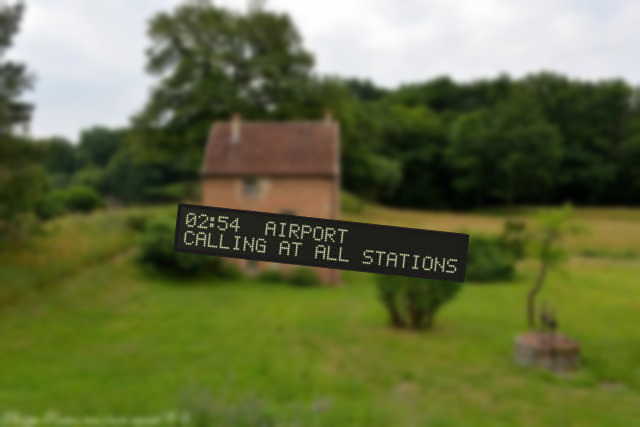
2:54
